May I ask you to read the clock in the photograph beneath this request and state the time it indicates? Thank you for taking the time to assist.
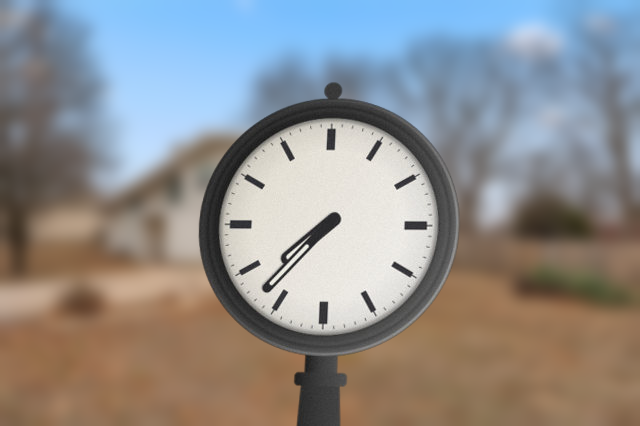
7:37
